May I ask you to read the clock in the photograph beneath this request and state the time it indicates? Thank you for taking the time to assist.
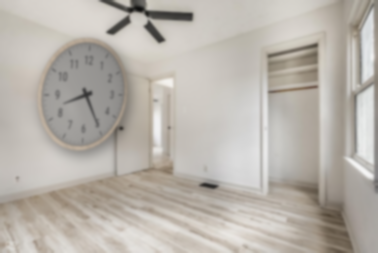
8:25
